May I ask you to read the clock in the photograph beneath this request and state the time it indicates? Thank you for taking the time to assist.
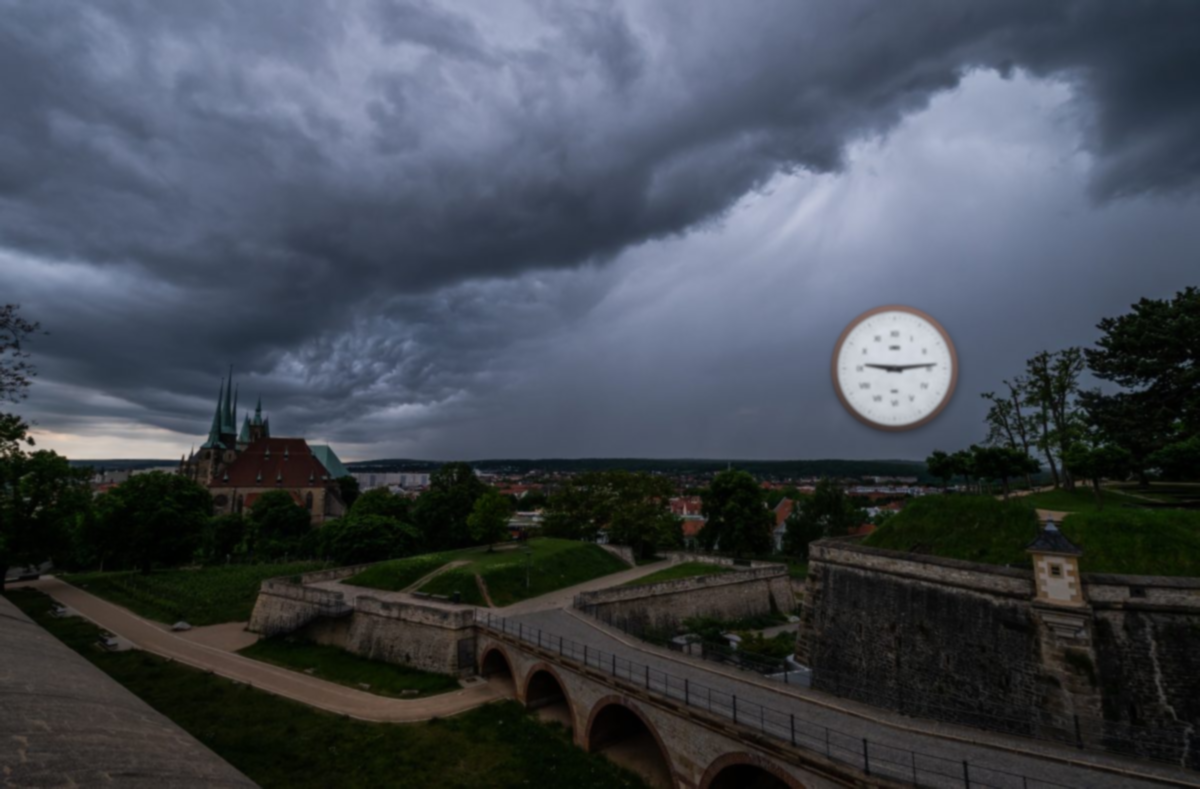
9:14
